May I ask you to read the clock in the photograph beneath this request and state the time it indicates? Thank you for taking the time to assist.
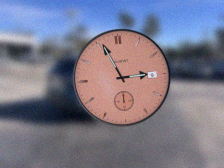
2:56
